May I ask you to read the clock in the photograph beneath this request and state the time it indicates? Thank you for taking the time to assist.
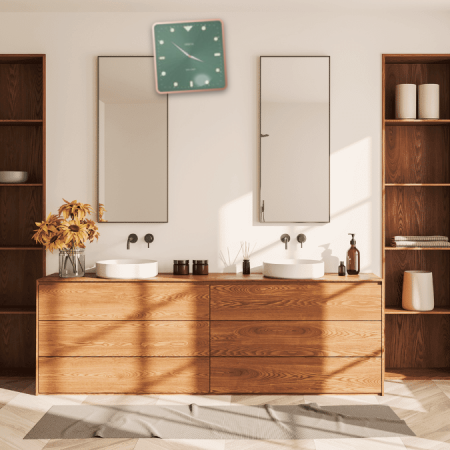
3:52
